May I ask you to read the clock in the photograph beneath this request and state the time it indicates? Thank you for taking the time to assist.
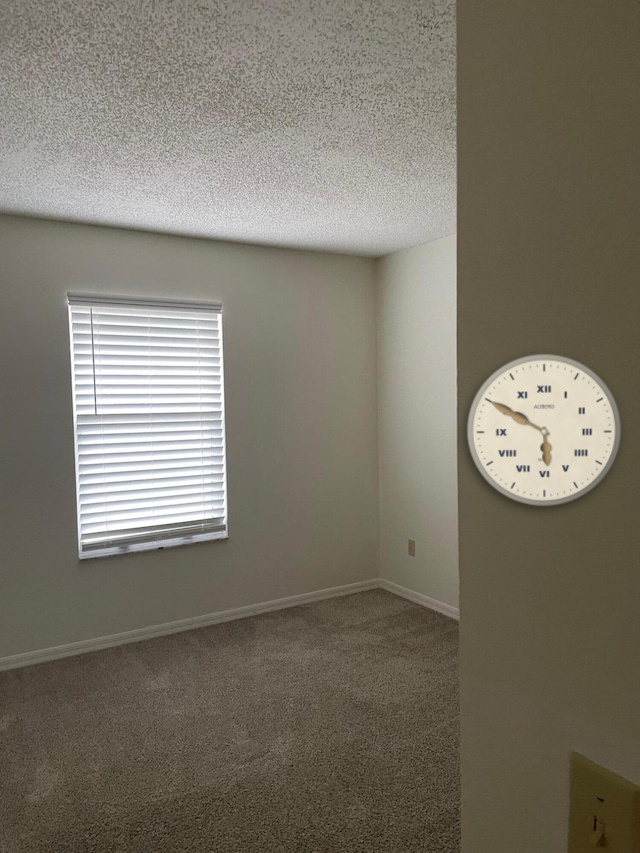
5:50
